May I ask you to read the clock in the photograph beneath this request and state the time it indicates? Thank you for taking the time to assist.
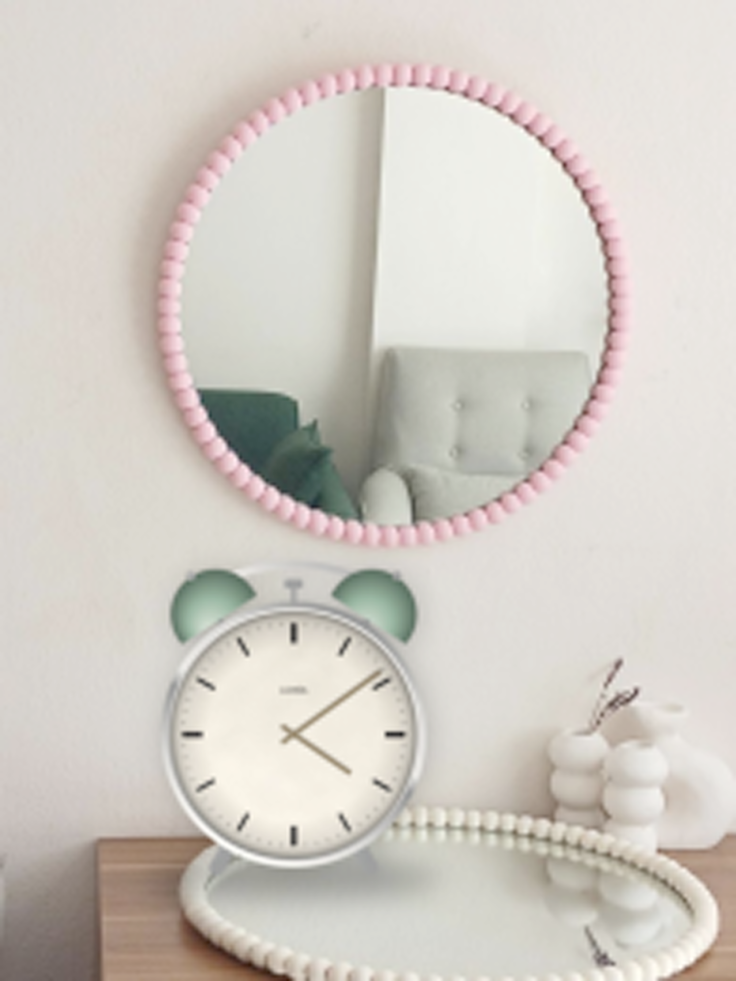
4:09
